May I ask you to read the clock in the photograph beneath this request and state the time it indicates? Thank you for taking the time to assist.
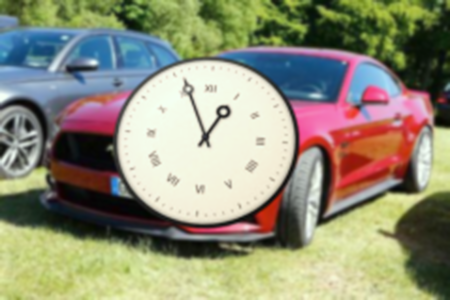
12:56
